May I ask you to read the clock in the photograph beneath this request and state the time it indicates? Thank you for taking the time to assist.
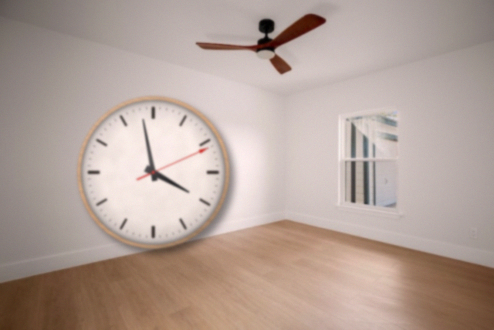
3:58:11
